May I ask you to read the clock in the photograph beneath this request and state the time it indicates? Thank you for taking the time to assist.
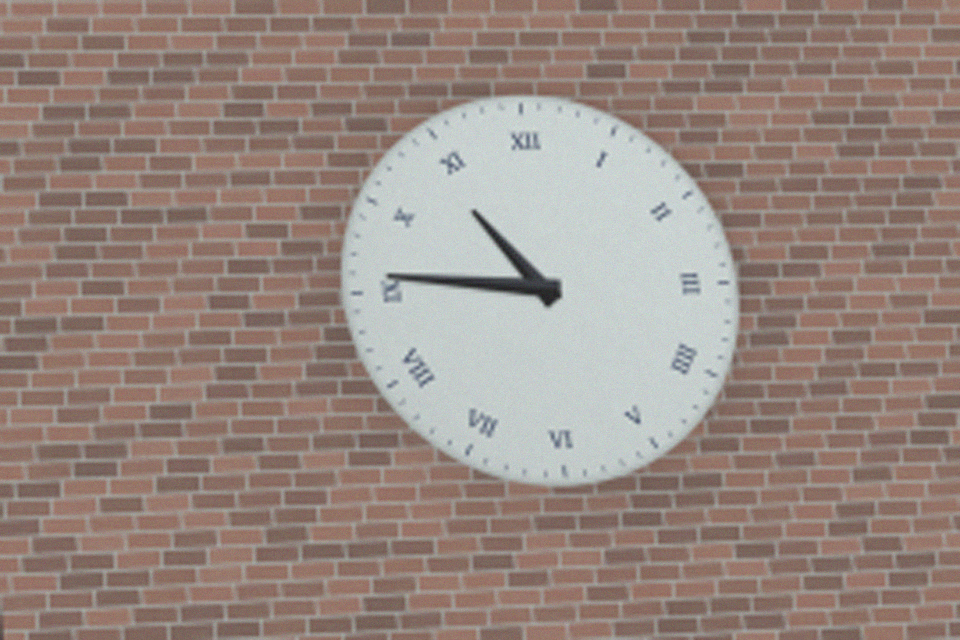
10:46
